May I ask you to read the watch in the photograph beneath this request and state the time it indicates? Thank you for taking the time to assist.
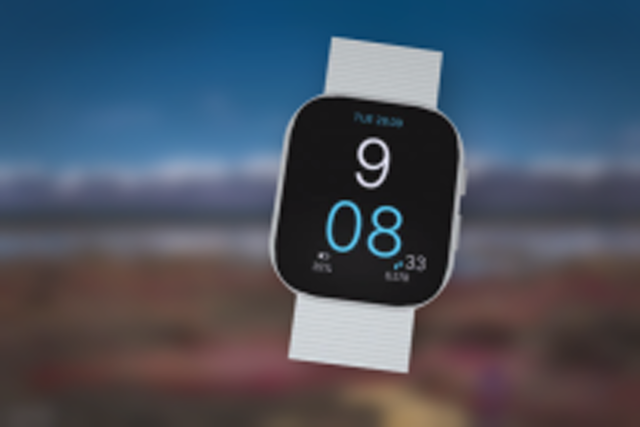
9:08
